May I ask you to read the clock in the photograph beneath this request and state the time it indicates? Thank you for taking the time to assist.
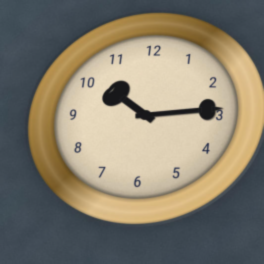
10:14
